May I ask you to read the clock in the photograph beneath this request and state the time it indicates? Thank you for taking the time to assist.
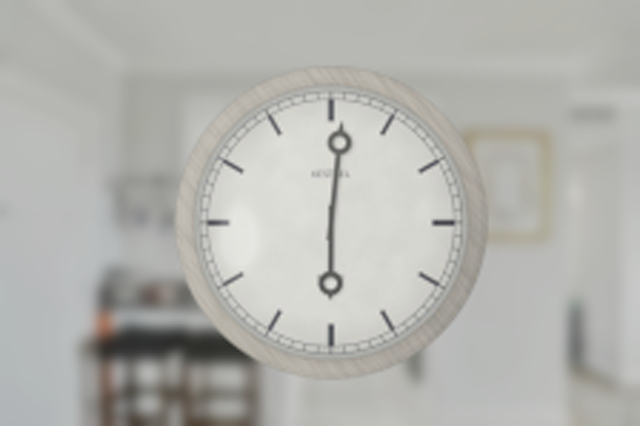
6:01
